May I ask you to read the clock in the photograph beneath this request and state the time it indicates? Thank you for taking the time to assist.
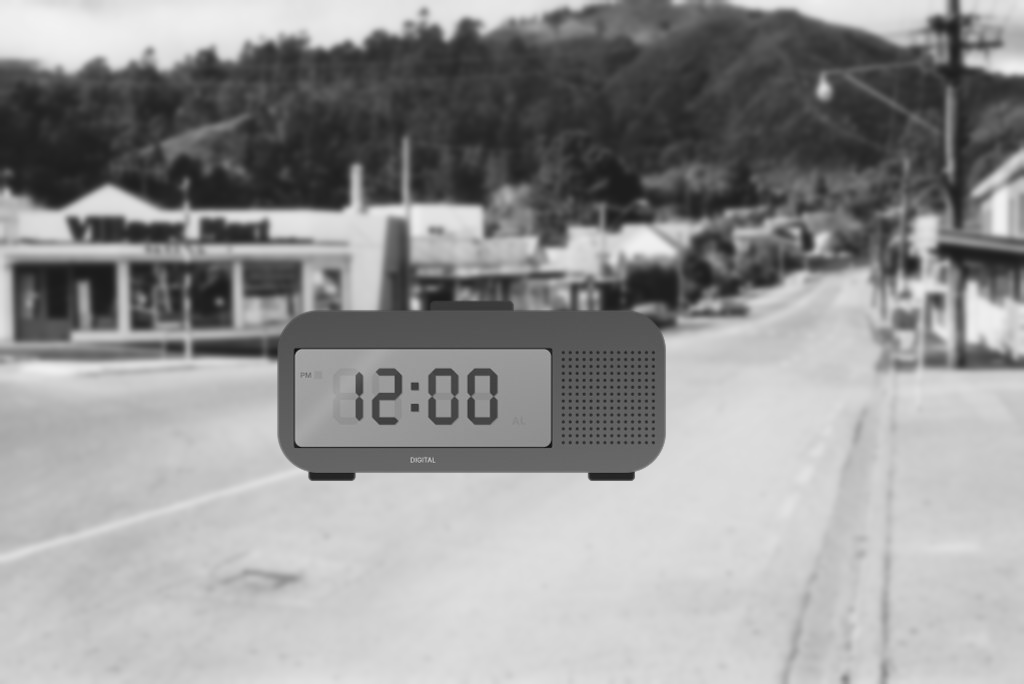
12:00
